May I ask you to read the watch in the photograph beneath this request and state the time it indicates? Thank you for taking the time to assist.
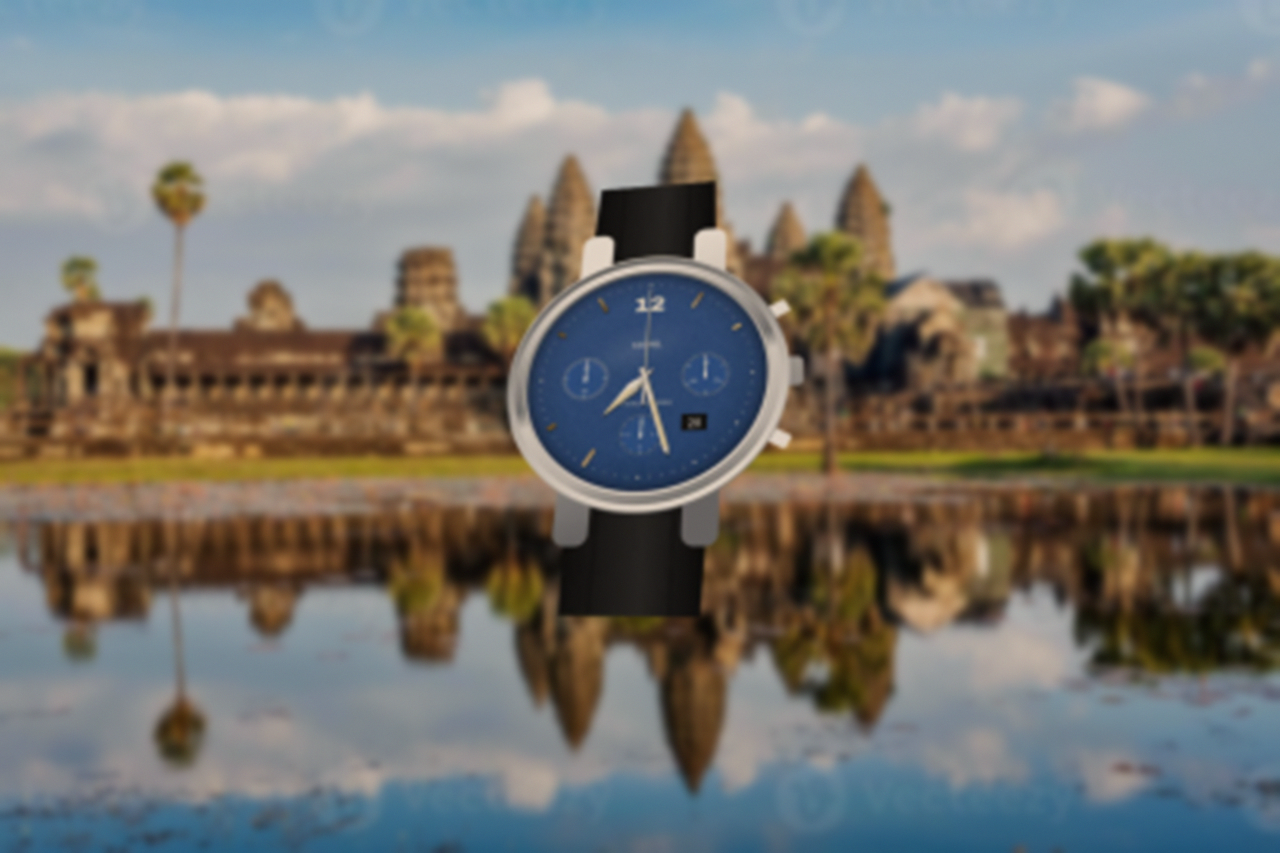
7:27
